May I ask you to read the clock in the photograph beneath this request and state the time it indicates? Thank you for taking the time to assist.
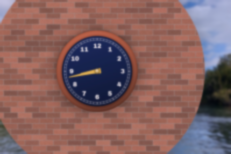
8:43
